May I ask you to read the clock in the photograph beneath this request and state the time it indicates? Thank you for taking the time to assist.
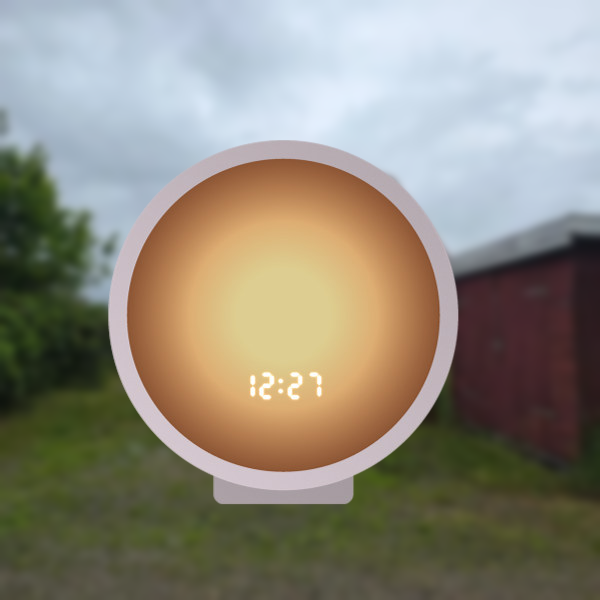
12:27
